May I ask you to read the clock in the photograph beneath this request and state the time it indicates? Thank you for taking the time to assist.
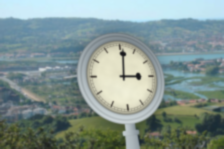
3:01
